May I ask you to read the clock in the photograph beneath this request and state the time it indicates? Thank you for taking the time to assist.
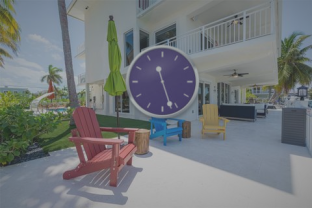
11:27
